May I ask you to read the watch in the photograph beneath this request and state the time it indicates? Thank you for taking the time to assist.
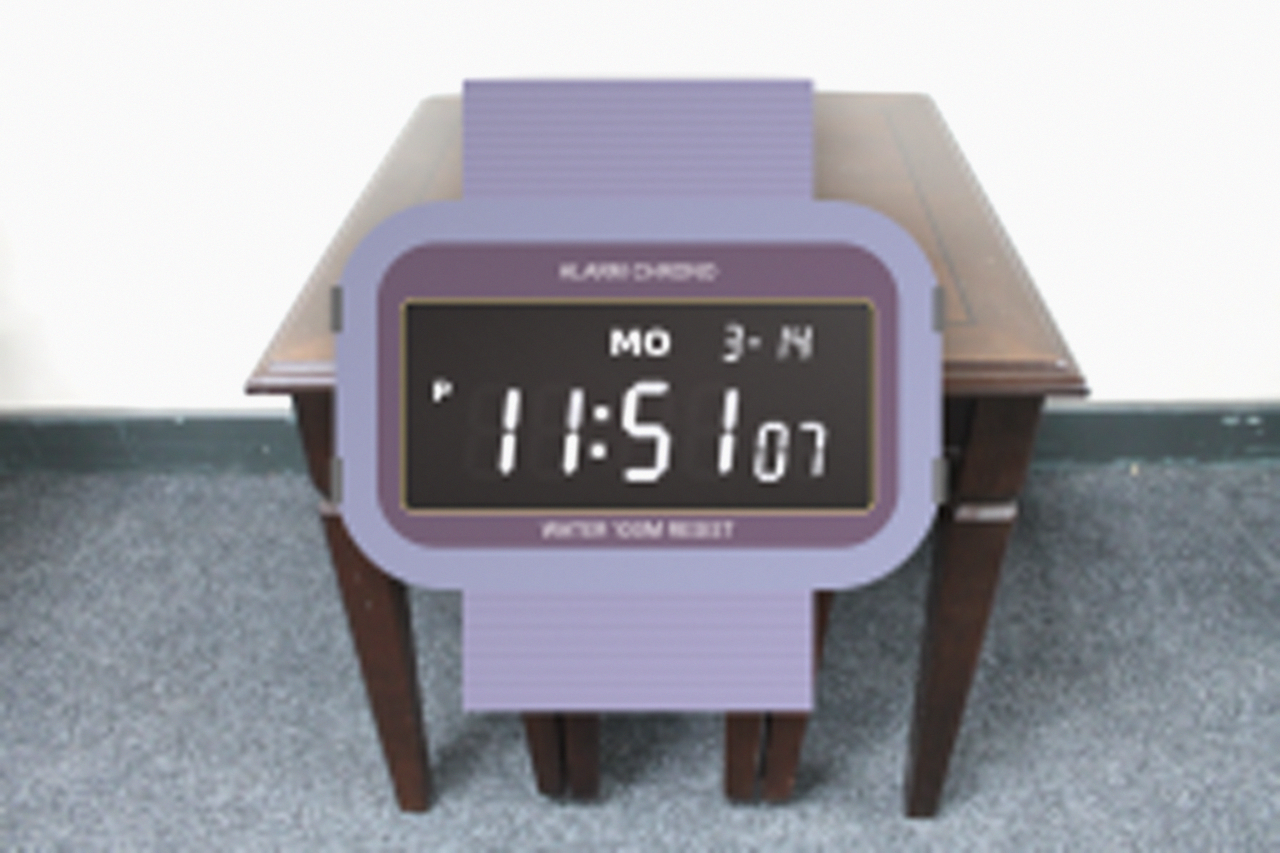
11:51:07
